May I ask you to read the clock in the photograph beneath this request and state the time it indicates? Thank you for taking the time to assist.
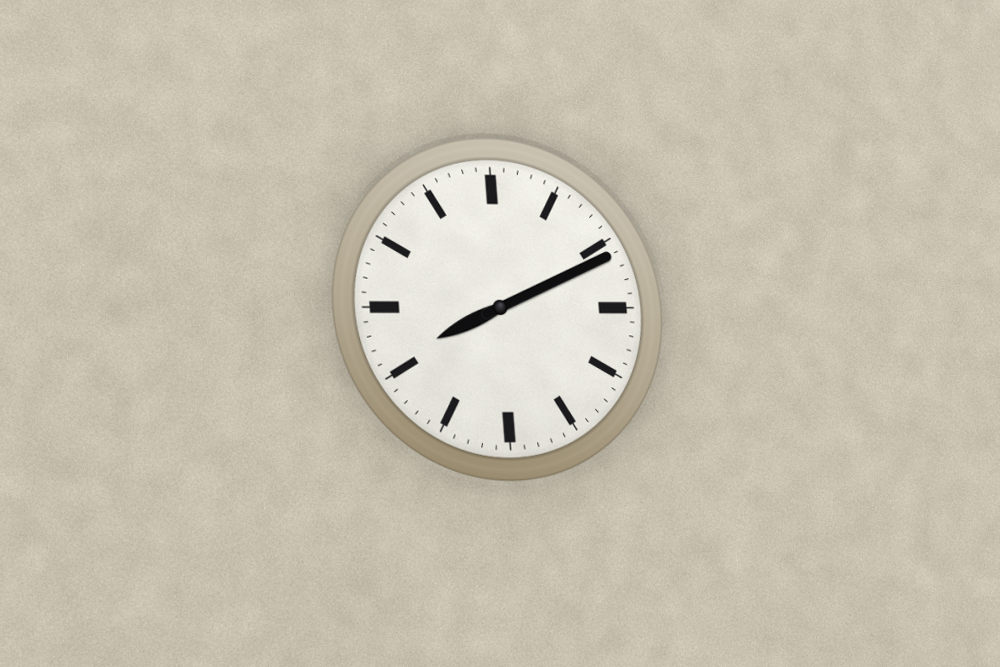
8:11
